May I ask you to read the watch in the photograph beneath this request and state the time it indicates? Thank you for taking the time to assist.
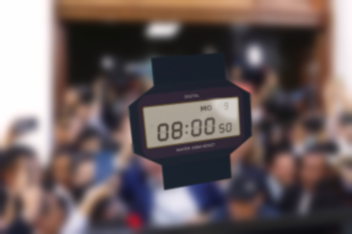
8:00
